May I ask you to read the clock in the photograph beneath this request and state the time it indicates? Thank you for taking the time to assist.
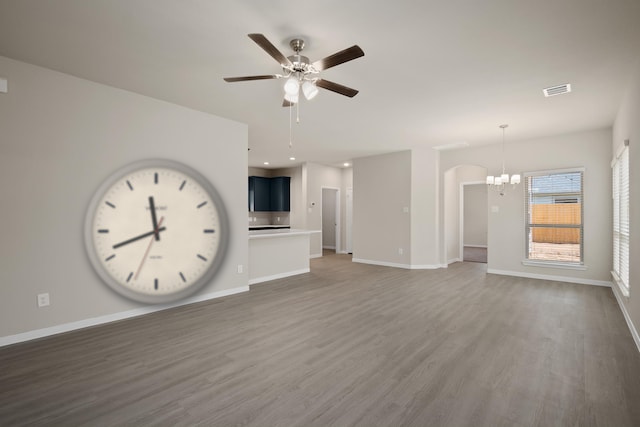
11:41:34
